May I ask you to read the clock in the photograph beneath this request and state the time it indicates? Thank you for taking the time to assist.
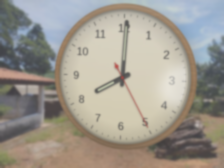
8:00:25
